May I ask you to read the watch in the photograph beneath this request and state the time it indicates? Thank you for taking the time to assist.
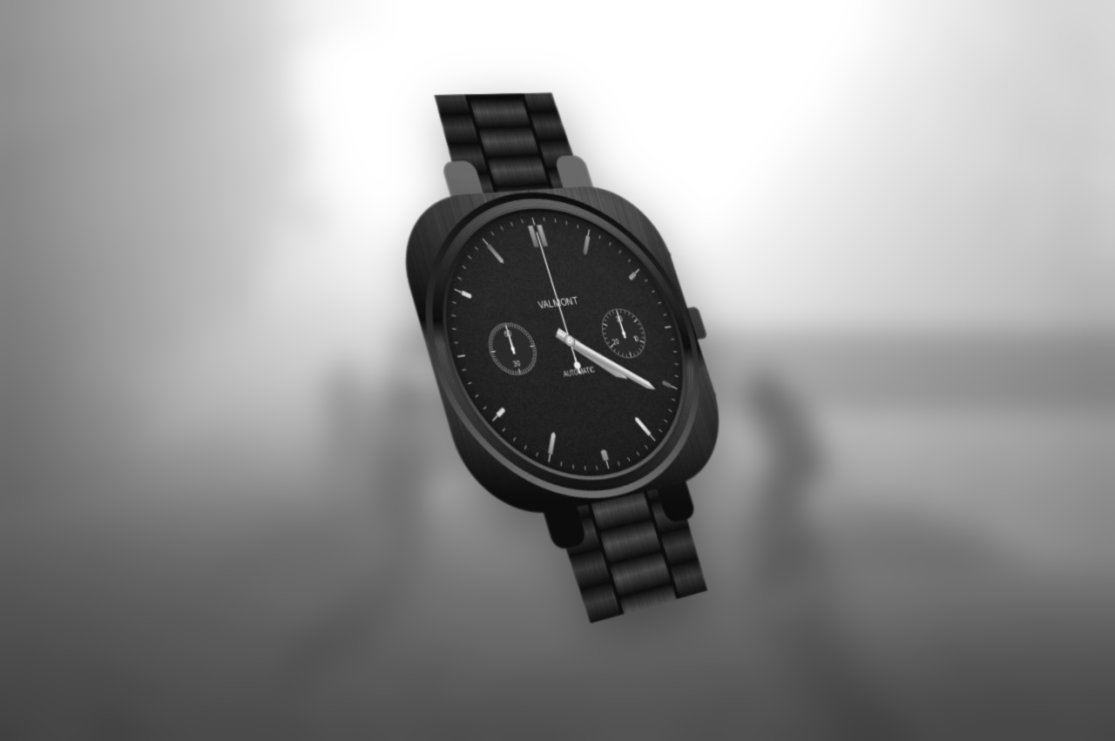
4:21
